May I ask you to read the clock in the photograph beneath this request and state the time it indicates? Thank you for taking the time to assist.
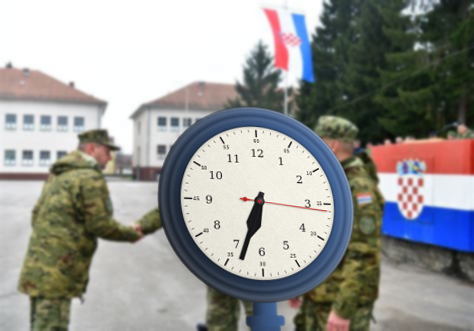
6:33:16
